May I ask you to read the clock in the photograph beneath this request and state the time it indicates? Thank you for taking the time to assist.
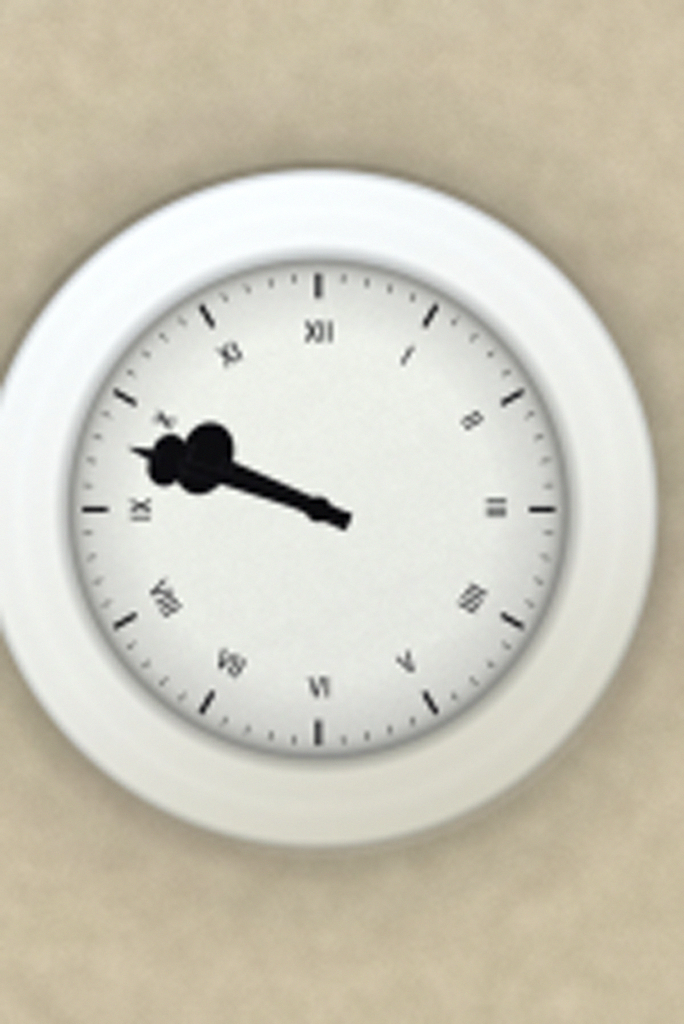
9:48
